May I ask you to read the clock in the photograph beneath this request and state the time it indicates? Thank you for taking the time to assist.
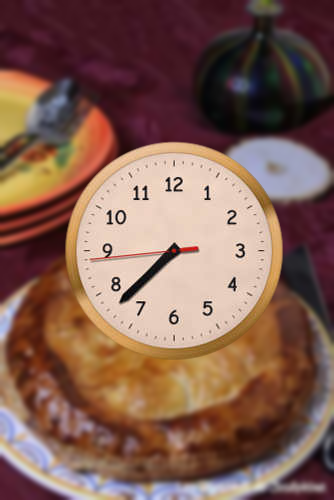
7:37:44
